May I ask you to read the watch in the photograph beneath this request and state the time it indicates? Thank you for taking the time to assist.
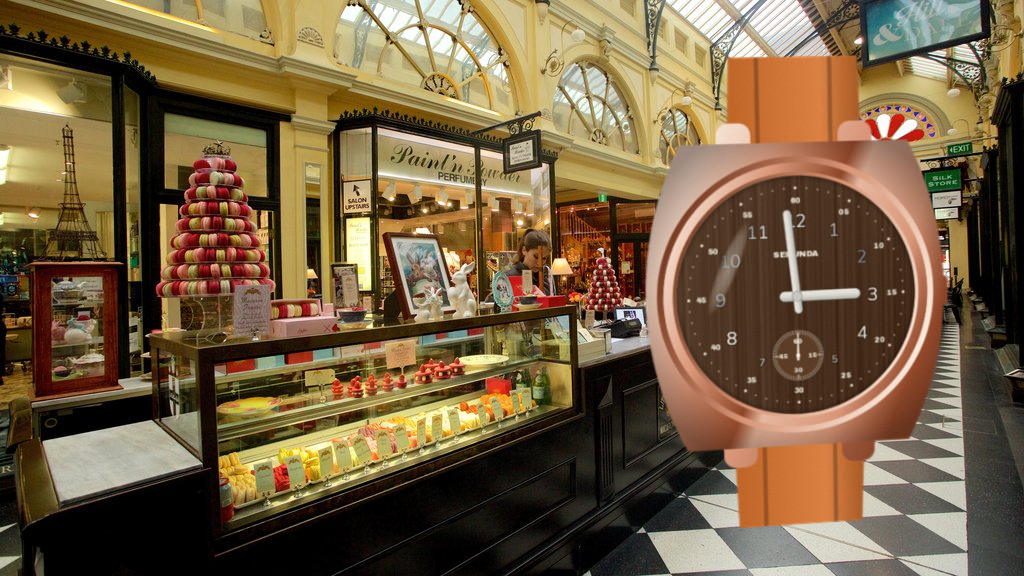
2:59
